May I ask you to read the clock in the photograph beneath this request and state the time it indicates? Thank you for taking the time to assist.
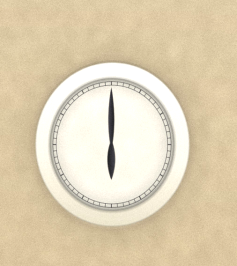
6:00
